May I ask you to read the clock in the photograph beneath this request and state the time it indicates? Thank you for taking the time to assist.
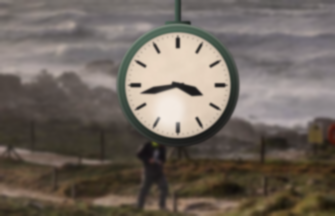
3:43
